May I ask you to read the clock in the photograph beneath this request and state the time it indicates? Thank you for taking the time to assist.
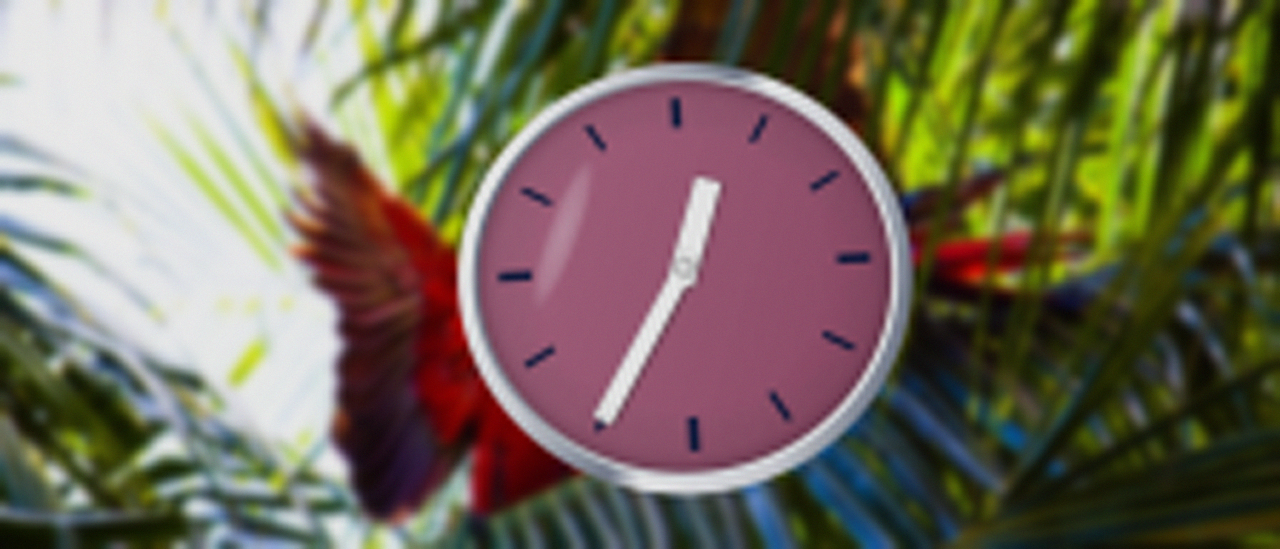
12:35
